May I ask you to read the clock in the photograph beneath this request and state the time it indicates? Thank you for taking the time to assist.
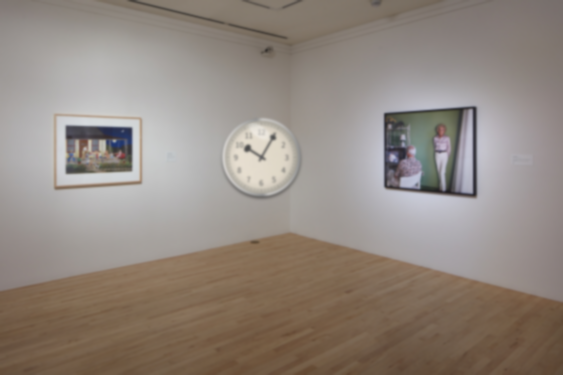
10:05
